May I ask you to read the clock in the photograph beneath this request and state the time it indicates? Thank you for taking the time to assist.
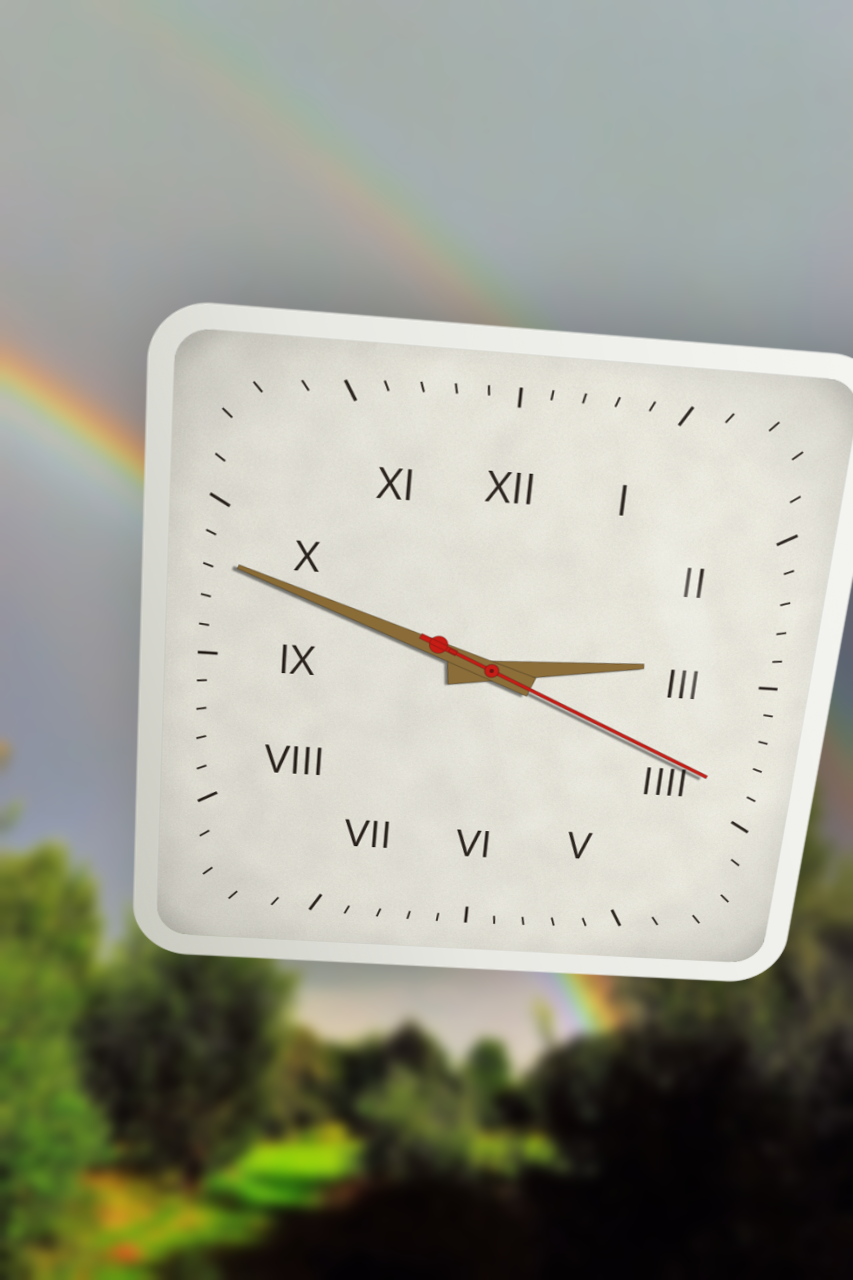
2:48:19
